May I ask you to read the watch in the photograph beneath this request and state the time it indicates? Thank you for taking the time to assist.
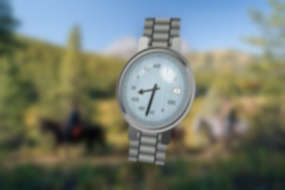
8:32
